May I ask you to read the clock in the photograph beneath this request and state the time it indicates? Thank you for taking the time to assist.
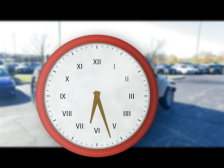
6:27
